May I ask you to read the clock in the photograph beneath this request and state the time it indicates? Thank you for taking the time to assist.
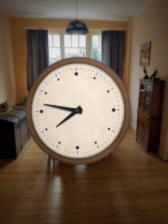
7:47
